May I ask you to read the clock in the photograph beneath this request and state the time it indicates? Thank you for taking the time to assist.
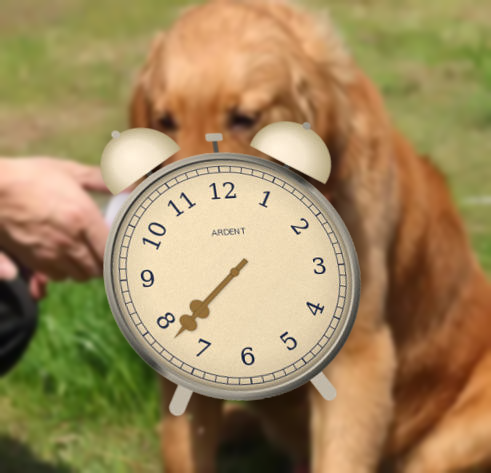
7:38
